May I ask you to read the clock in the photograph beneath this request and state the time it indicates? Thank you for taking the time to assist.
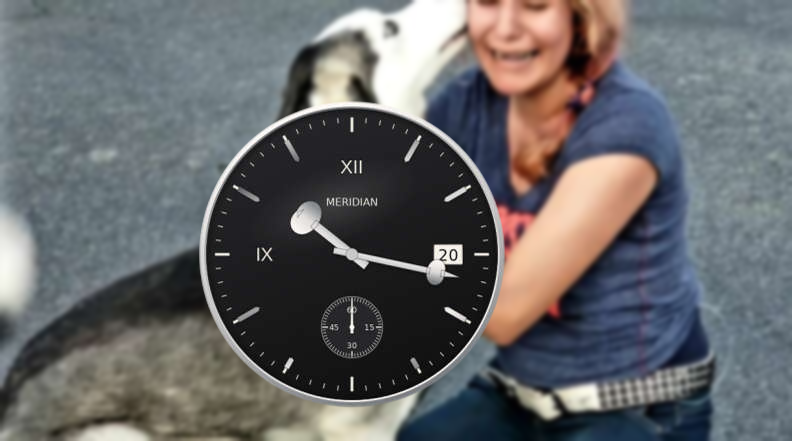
10:17
